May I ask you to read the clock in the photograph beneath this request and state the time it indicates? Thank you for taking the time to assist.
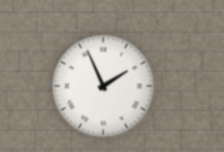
1:56
